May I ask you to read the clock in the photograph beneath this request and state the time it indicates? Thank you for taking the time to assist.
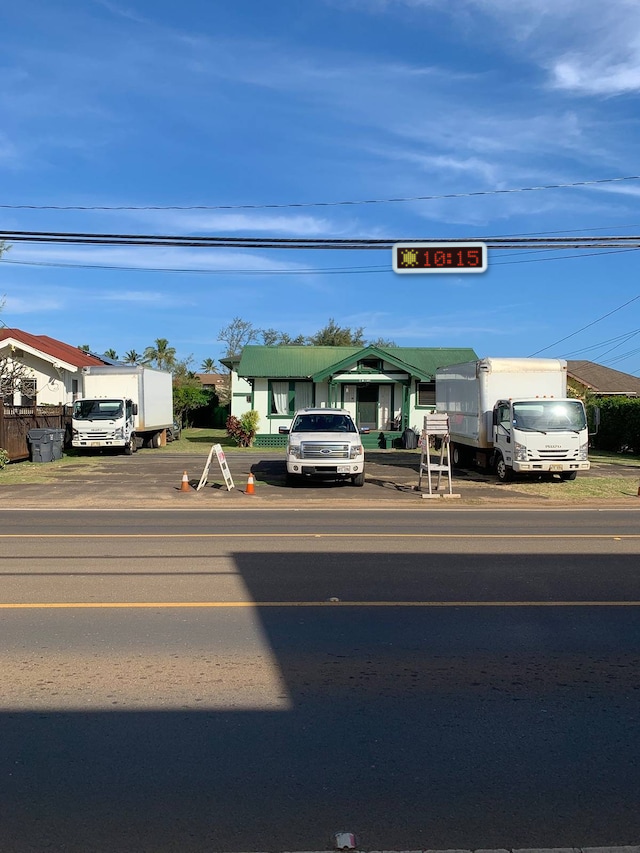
10:15
